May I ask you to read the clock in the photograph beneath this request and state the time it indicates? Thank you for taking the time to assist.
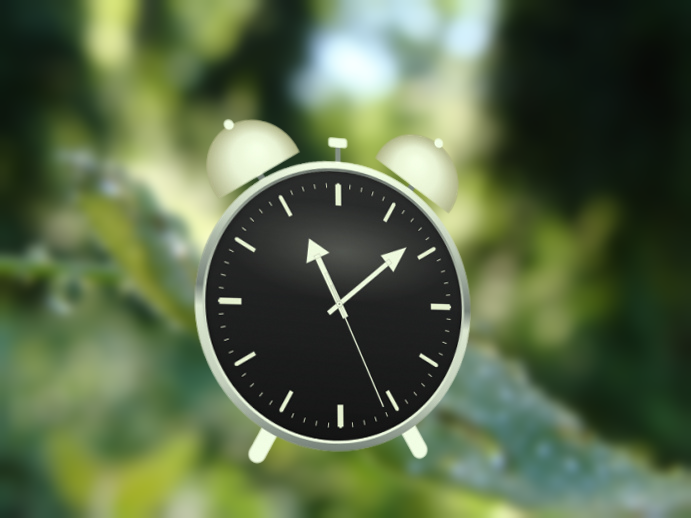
11:08:26
